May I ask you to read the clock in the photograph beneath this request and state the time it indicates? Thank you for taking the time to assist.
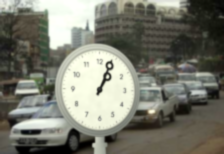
1:04
